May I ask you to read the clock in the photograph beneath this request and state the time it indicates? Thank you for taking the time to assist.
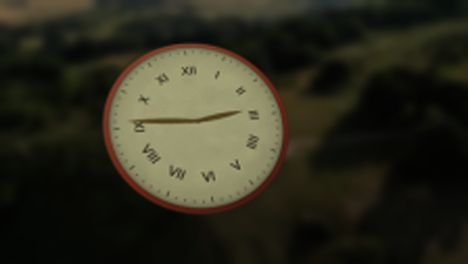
2:46
